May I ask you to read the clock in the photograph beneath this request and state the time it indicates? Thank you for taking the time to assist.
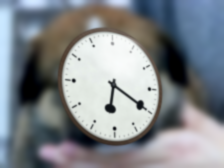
6:20
